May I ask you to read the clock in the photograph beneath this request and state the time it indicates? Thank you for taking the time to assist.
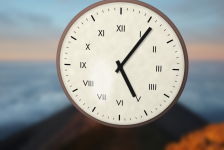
5:06
